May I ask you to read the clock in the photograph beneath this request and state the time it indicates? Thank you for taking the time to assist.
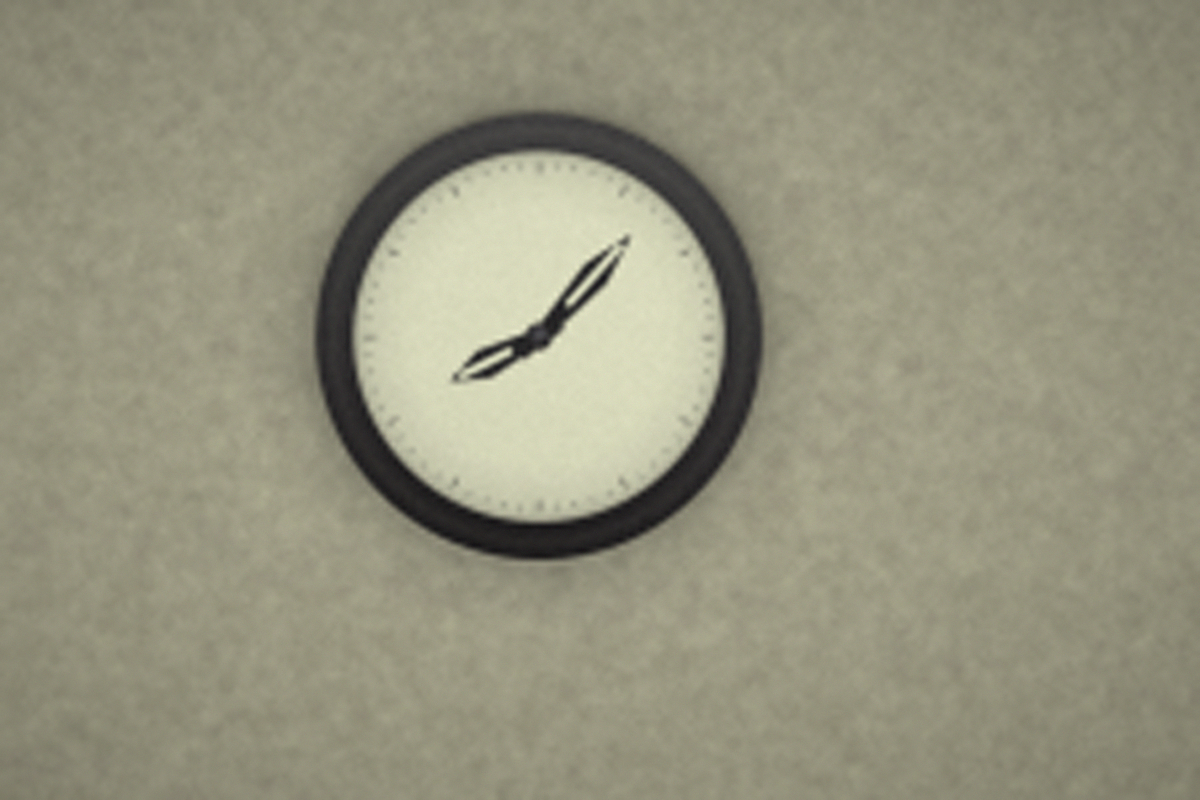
8:07
